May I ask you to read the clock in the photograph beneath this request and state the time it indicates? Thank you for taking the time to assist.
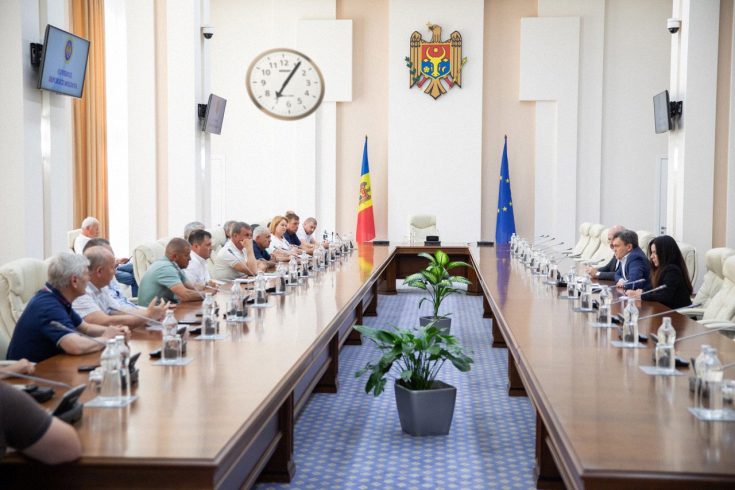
7:06
